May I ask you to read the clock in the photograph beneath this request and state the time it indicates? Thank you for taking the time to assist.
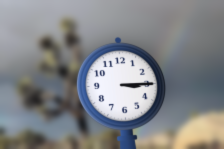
3:15
